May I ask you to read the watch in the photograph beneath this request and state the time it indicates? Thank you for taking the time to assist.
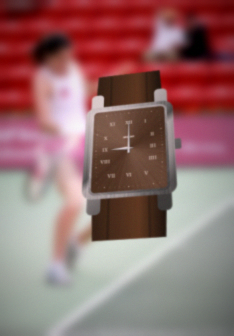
9:00
